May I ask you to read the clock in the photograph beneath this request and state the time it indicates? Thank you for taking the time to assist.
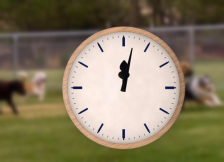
12:02
